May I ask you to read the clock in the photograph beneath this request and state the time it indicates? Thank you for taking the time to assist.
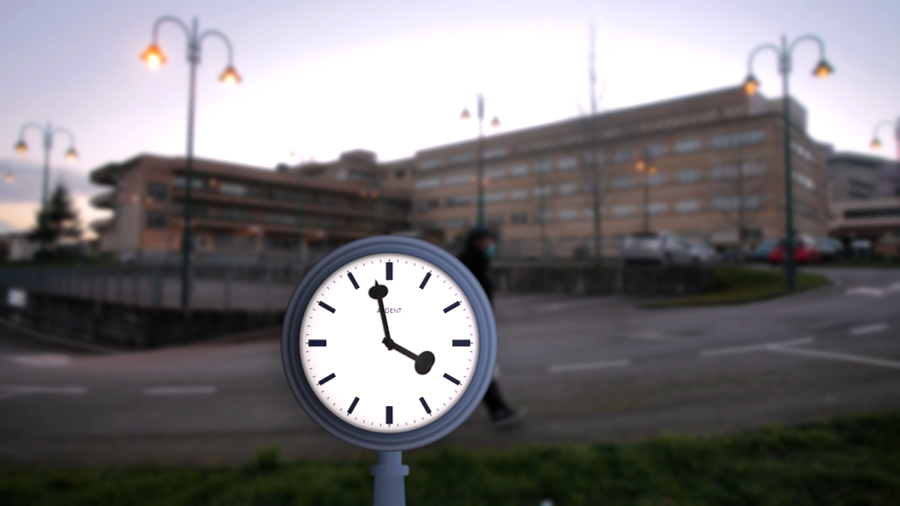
3:58
